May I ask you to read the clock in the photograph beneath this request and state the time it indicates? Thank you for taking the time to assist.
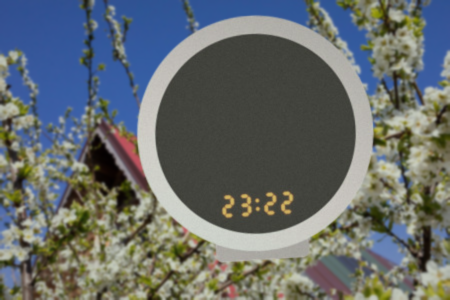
23:22
